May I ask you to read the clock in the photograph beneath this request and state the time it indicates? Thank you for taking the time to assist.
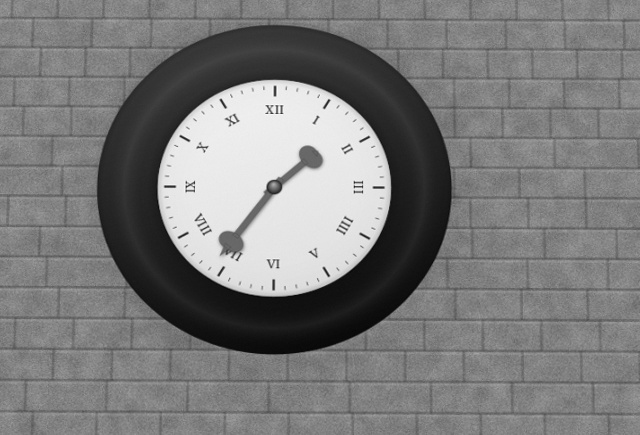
1:36
